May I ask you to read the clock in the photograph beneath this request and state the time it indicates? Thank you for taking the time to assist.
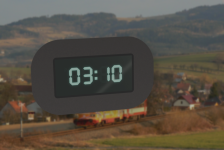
3:10
